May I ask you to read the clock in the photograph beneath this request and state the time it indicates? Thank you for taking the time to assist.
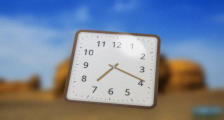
7:19
